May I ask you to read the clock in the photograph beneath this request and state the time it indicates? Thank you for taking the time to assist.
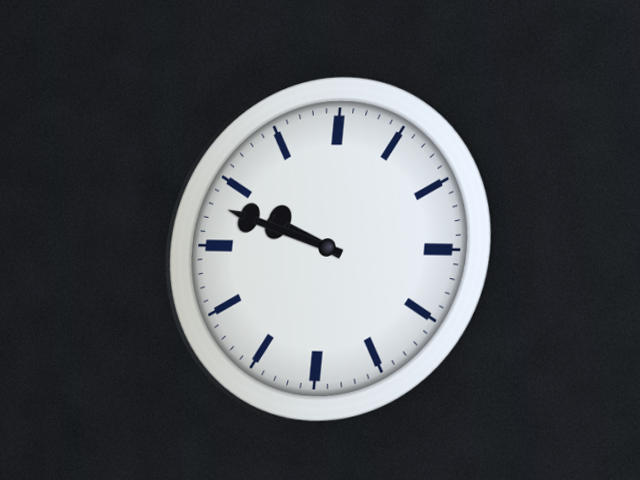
9:48
